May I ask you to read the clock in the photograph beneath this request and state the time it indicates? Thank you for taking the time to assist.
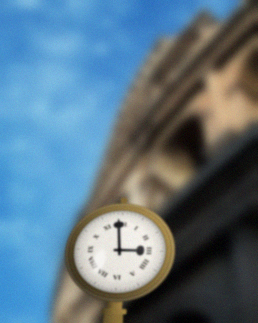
2:59
